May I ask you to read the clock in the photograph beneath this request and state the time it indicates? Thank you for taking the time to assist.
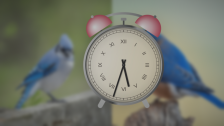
5:33
